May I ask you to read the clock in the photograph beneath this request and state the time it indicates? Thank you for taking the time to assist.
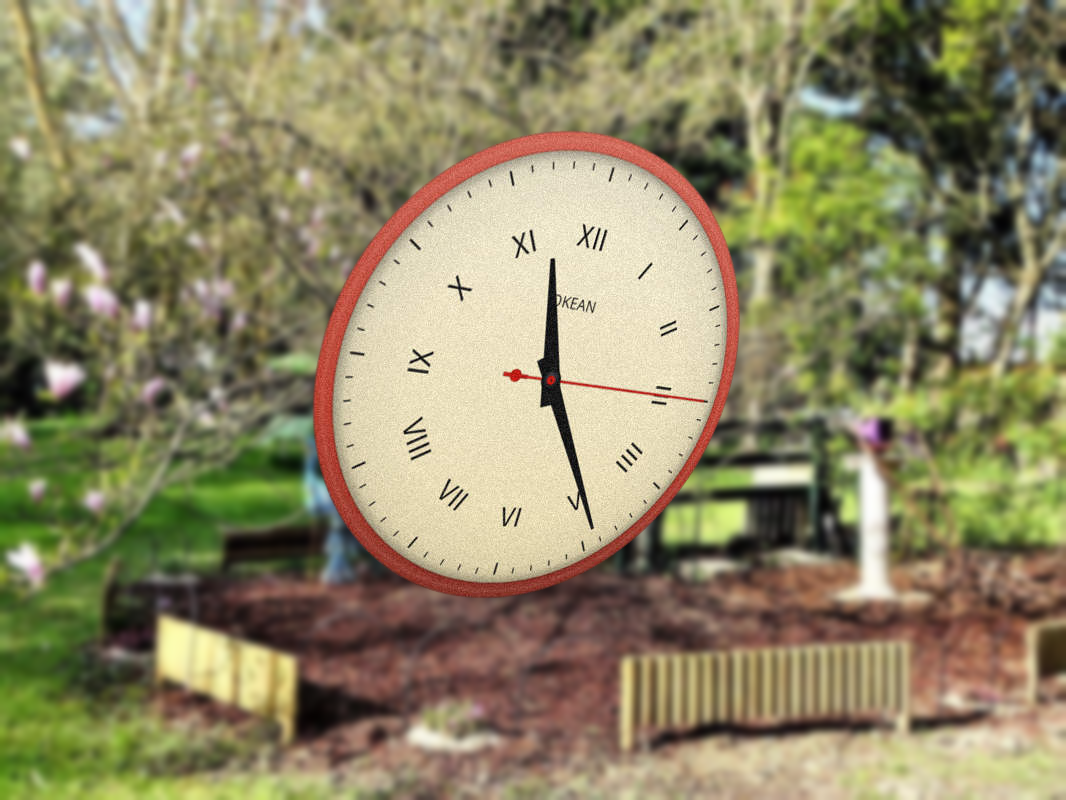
11:24:15
